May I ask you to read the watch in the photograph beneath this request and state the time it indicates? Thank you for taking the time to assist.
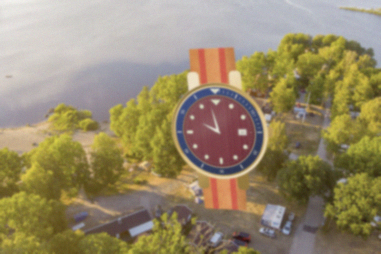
9:58
